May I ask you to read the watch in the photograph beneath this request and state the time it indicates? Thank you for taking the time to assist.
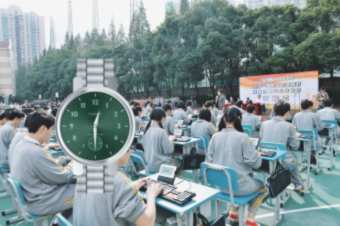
12:30
